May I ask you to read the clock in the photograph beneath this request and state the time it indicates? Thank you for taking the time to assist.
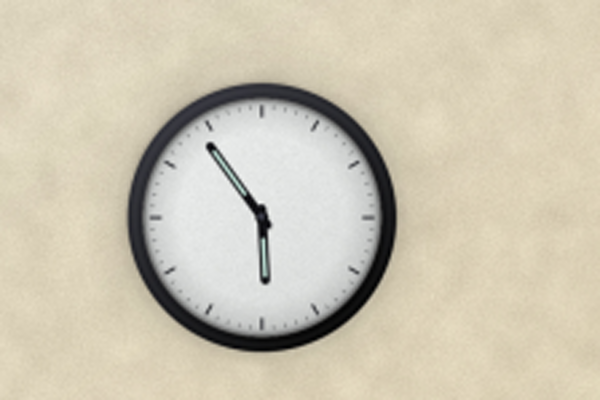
5:54
